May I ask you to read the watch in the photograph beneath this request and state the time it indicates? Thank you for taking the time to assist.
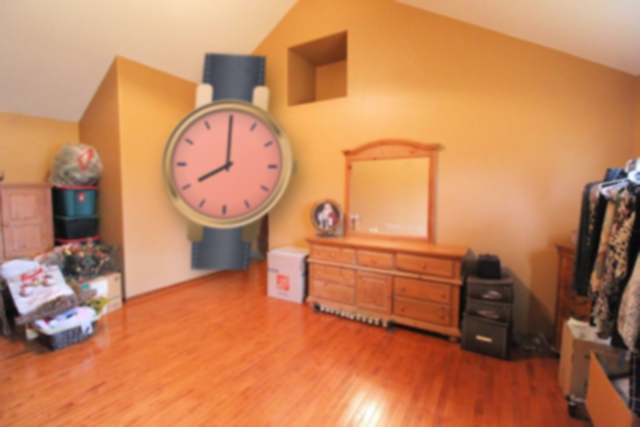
8:00
